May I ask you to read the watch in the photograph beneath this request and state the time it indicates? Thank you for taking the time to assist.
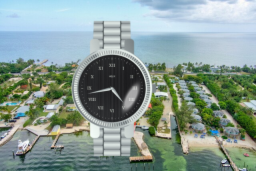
4:43
